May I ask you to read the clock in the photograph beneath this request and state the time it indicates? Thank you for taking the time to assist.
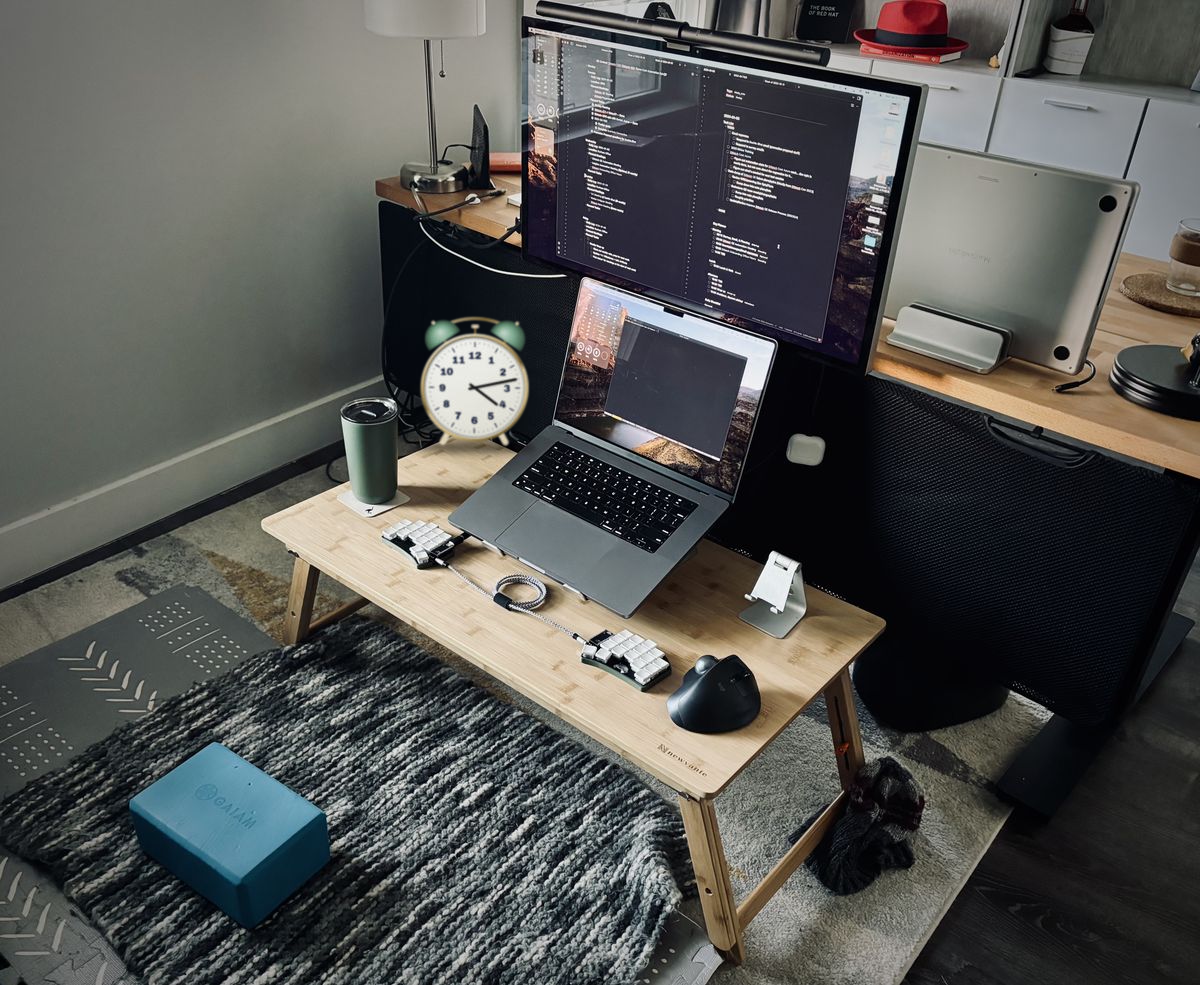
4:13
